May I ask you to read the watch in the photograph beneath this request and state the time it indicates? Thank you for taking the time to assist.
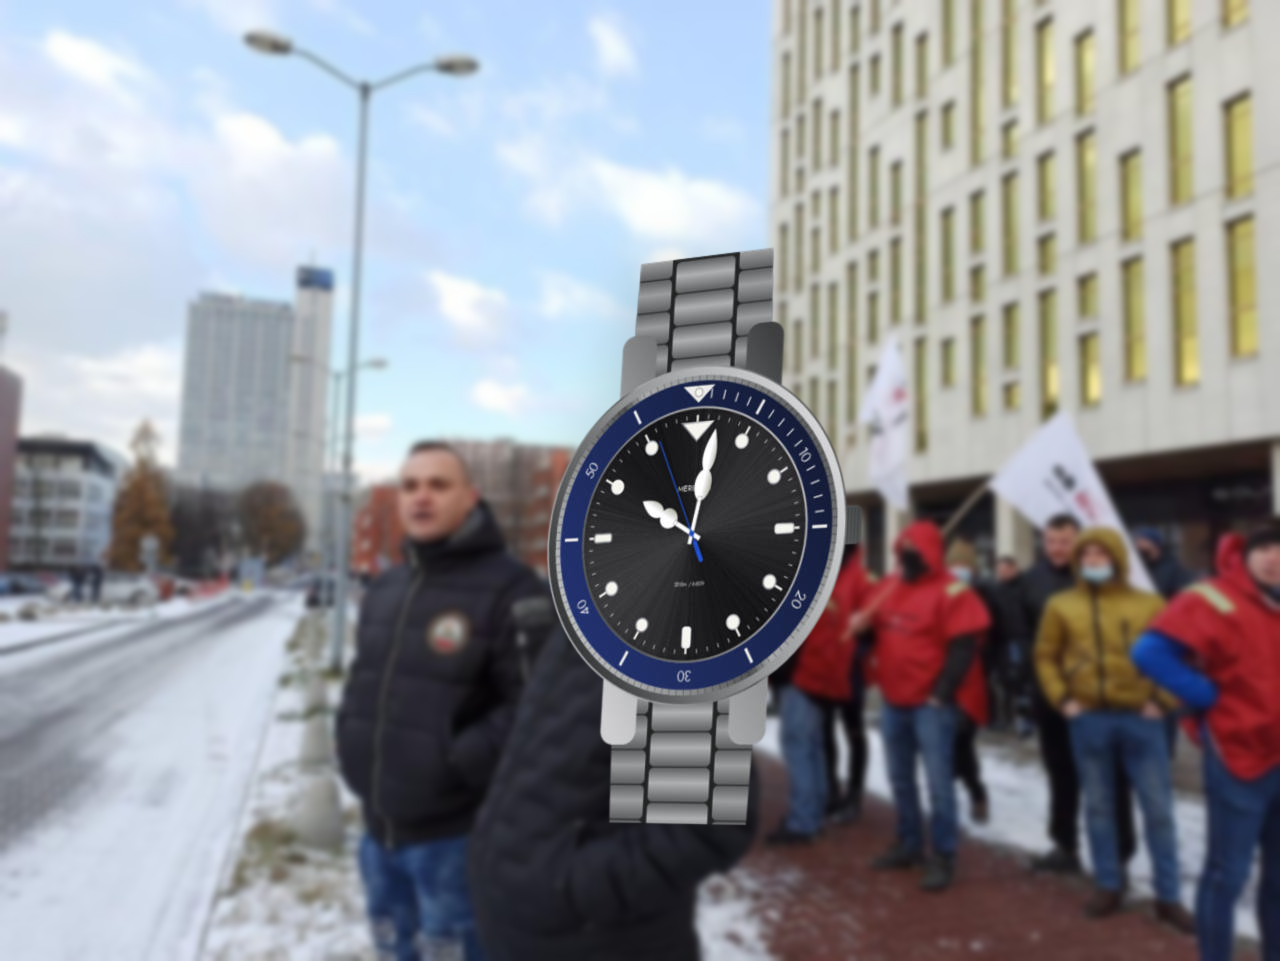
10:01:56
